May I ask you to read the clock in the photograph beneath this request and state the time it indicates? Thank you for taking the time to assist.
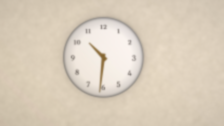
10:31
